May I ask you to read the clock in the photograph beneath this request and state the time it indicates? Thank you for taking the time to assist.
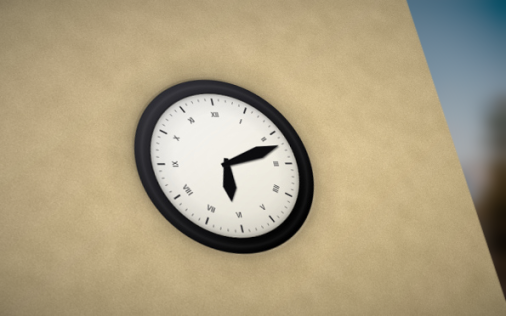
6:12
